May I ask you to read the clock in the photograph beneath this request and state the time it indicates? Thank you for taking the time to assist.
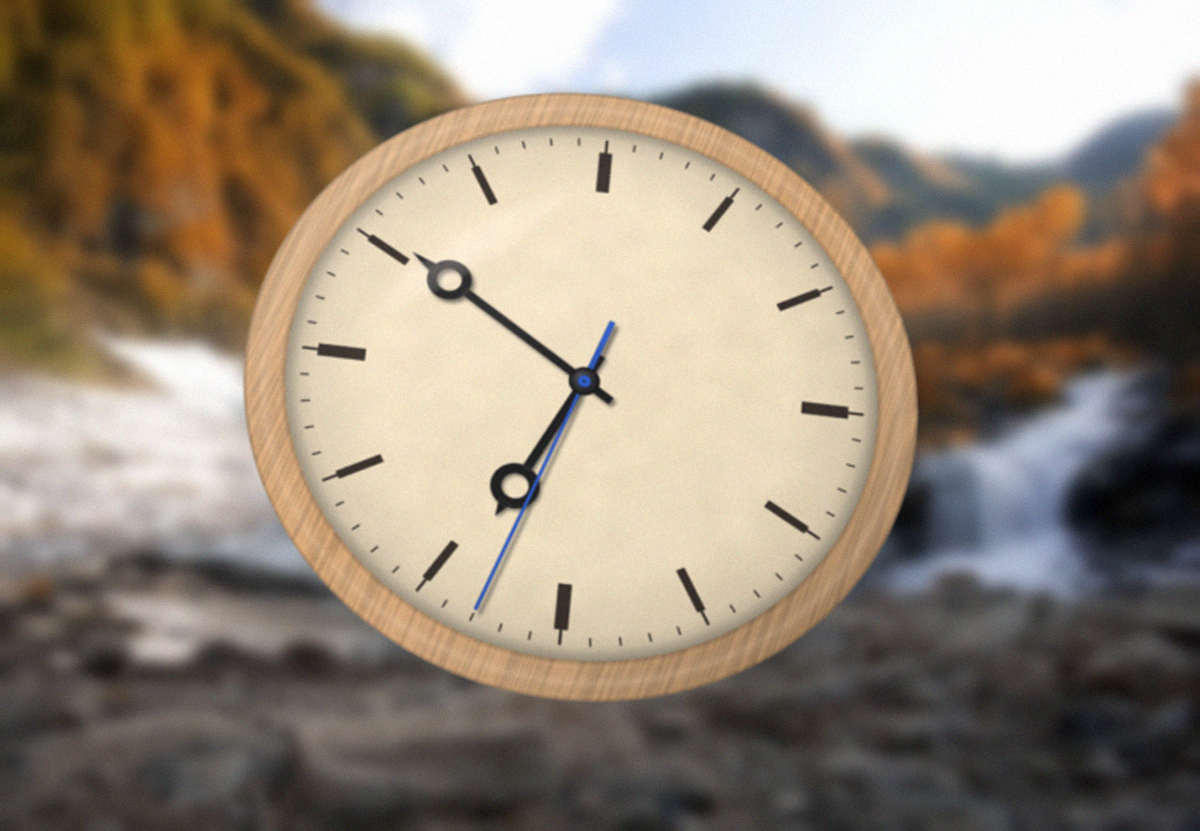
6:50:33
